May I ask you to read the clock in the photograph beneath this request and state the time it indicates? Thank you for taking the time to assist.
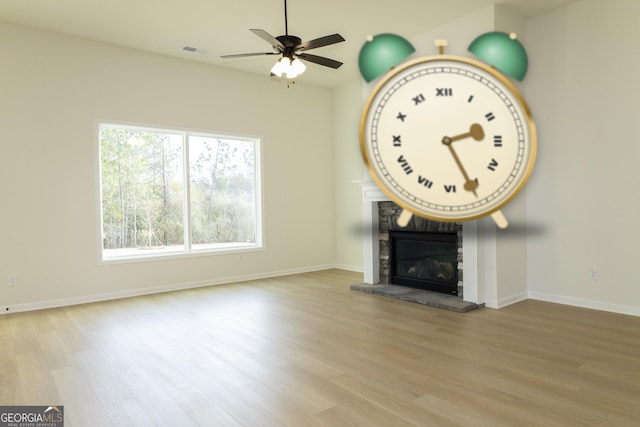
2:26
